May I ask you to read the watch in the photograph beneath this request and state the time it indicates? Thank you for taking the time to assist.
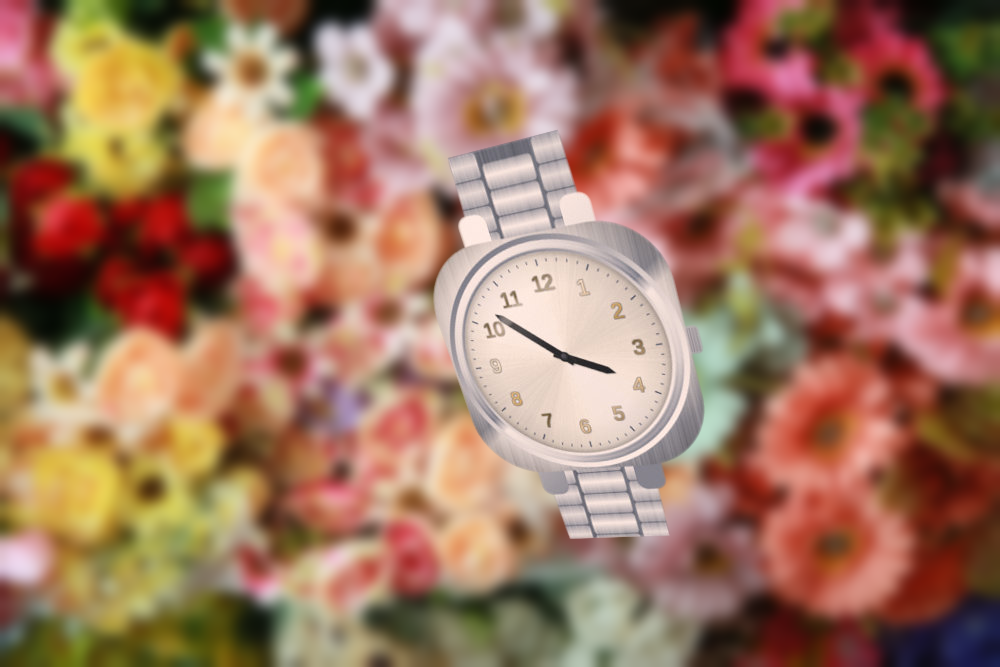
3:52
